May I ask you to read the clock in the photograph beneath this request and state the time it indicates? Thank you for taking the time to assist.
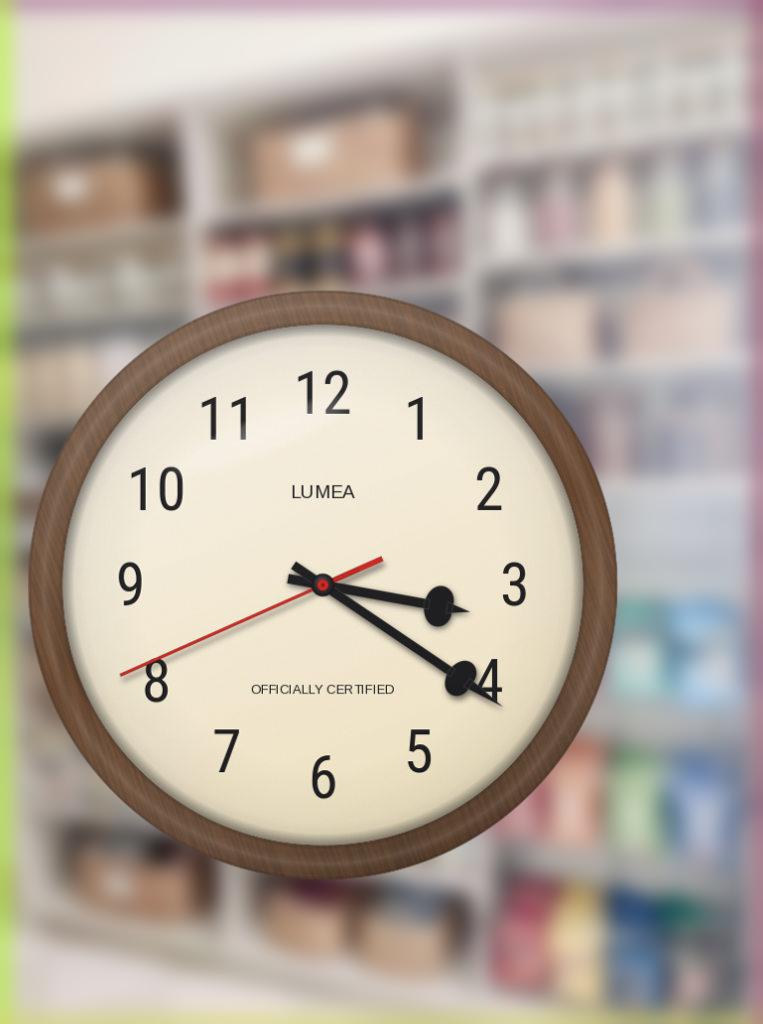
3:20:41
